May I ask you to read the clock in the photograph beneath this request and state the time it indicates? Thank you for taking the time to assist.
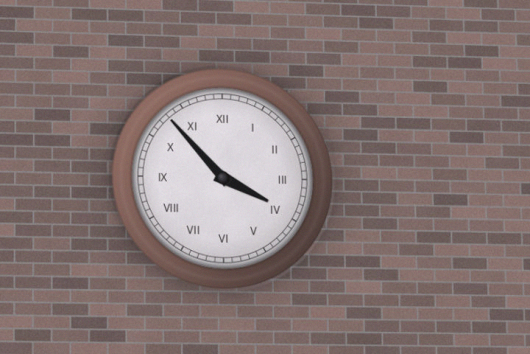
3:53
